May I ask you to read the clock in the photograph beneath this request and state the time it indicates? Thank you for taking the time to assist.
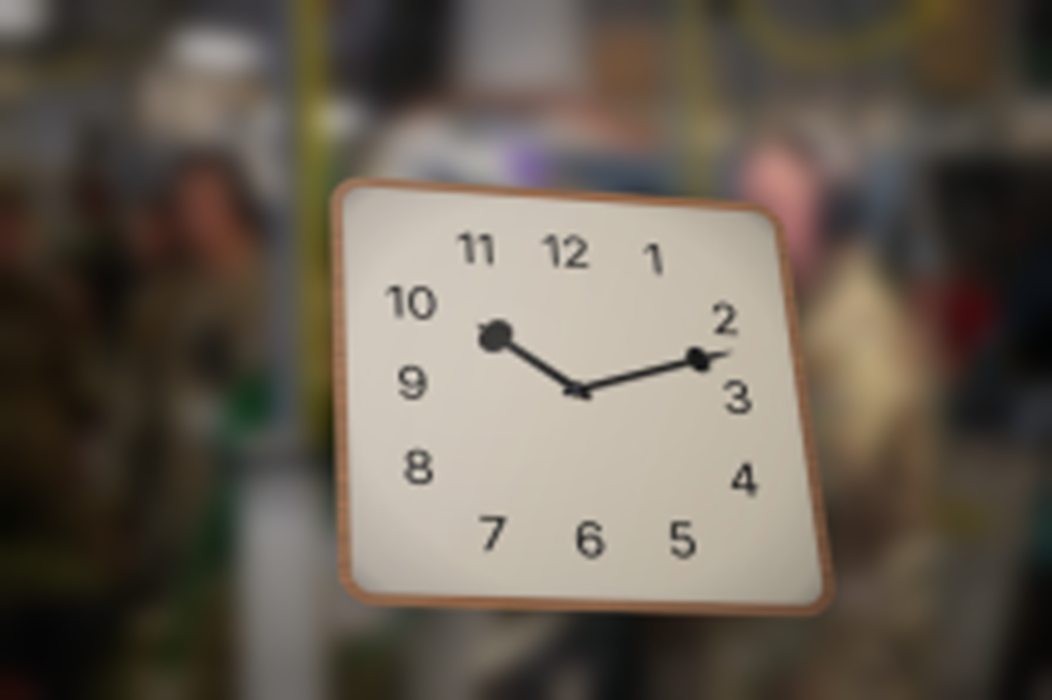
10:12
